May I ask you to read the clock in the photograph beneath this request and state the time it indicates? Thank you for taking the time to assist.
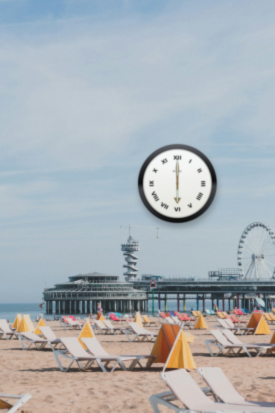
6:00
